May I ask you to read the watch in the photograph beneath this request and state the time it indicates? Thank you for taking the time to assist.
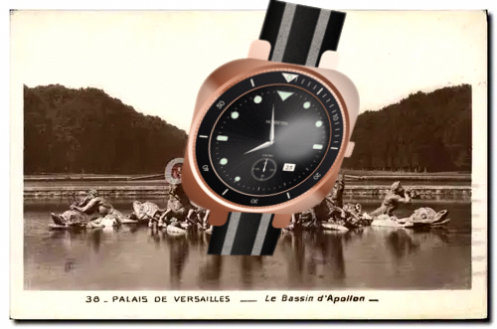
7:58
